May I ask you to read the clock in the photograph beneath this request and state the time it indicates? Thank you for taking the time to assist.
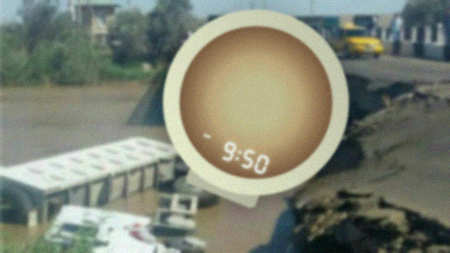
9:50
